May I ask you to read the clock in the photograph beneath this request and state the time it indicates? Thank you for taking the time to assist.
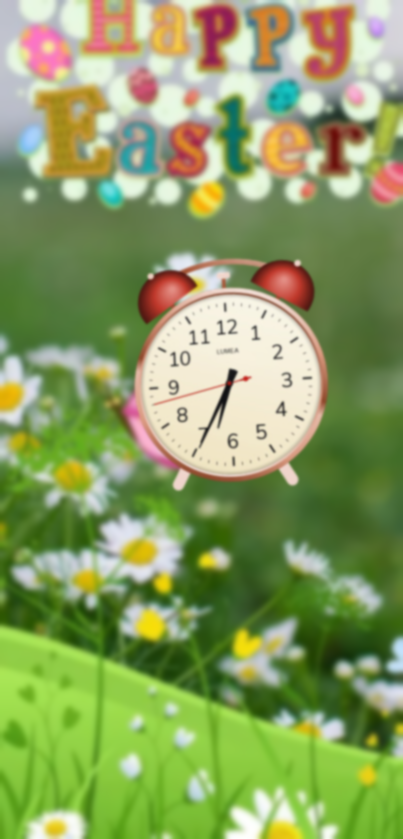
6:34:43
